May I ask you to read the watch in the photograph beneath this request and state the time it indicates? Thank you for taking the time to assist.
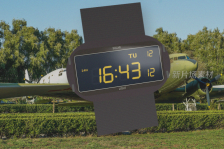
16:43:12
